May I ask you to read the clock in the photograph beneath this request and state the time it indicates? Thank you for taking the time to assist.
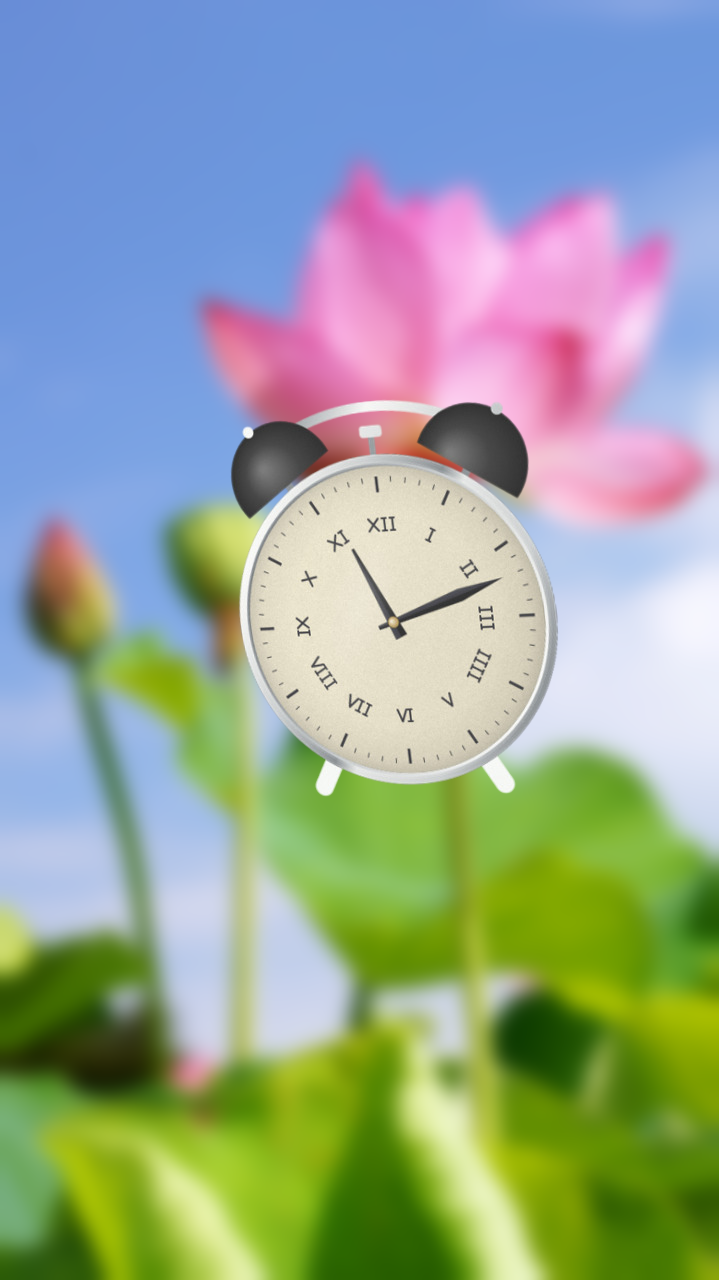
11:12
